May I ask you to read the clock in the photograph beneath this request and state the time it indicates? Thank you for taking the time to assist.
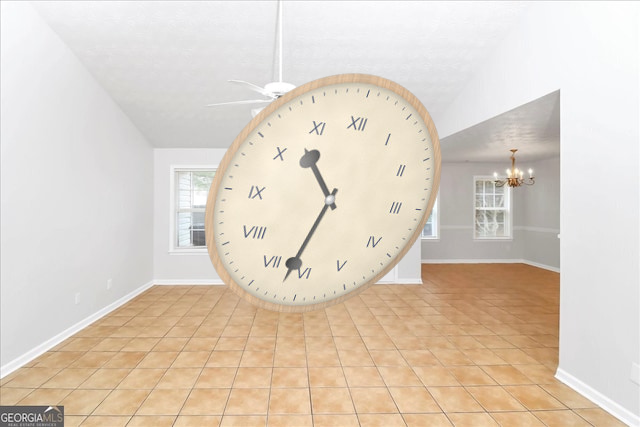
10:32
